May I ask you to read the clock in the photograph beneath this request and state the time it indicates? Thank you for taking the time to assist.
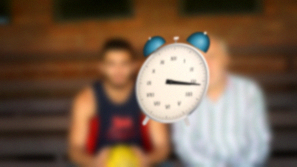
3:16
